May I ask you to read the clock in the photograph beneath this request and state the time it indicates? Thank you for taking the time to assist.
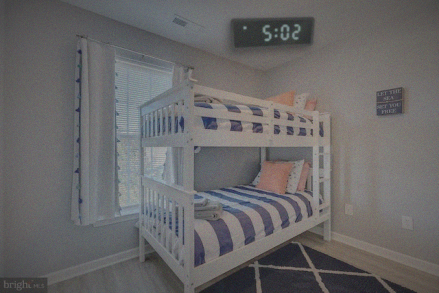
5:02
